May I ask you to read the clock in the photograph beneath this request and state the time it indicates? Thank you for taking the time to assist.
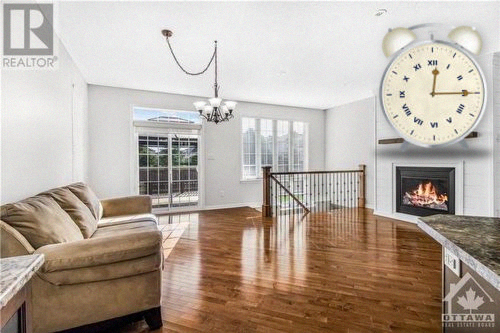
12:15
